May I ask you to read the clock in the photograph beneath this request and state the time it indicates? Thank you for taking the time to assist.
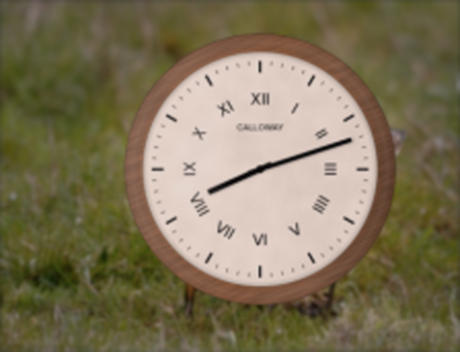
8:12
